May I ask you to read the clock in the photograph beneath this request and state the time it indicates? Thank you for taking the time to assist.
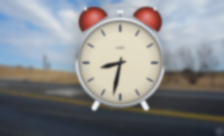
8:32
